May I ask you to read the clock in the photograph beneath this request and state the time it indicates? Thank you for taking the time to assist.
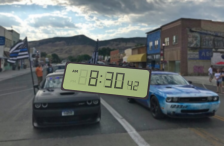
8:30:42
